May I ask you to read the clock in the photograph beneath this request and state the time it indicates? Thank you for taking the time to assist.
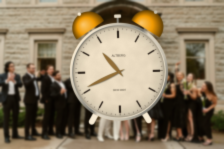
10:41
